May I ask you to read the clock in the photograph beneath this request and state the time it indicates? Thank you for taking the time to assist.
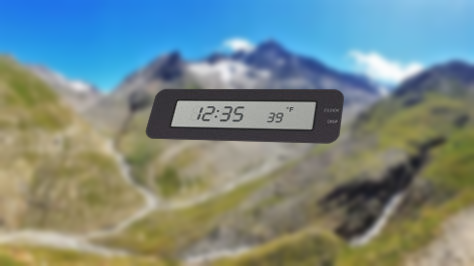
12:35
